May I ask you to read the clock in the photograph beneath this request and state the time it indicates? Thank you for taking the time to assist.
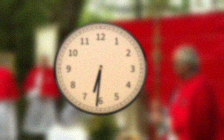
6:31
